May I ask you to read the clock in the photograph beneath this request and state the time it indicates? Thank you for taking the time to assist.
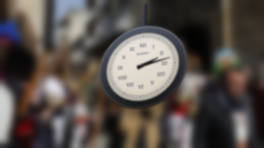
2:13
